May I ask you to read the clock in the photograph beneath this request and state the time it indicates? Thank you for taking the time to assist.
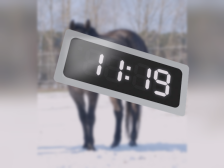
11:19
